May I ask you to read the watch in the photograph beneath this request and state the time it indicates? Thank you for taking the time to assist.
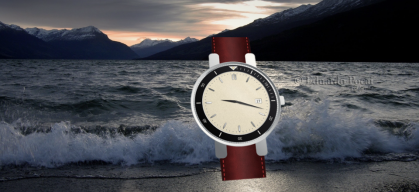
9:18
